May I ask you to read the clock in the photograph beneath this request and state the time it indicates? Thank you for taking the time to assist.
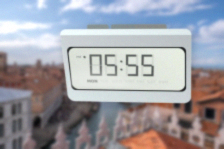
5:55
